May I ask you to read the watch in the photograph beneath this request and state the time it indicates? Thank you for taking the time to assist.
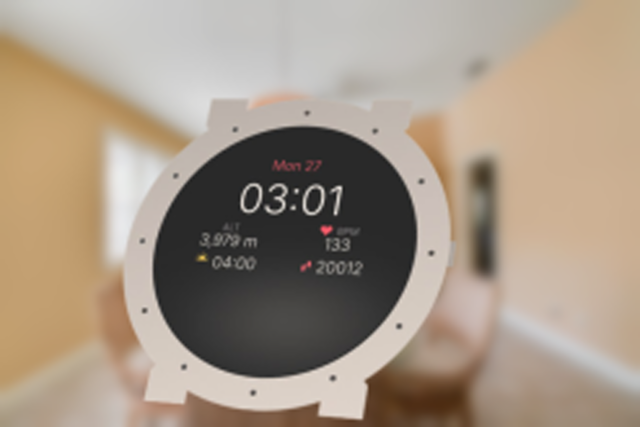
3:01
